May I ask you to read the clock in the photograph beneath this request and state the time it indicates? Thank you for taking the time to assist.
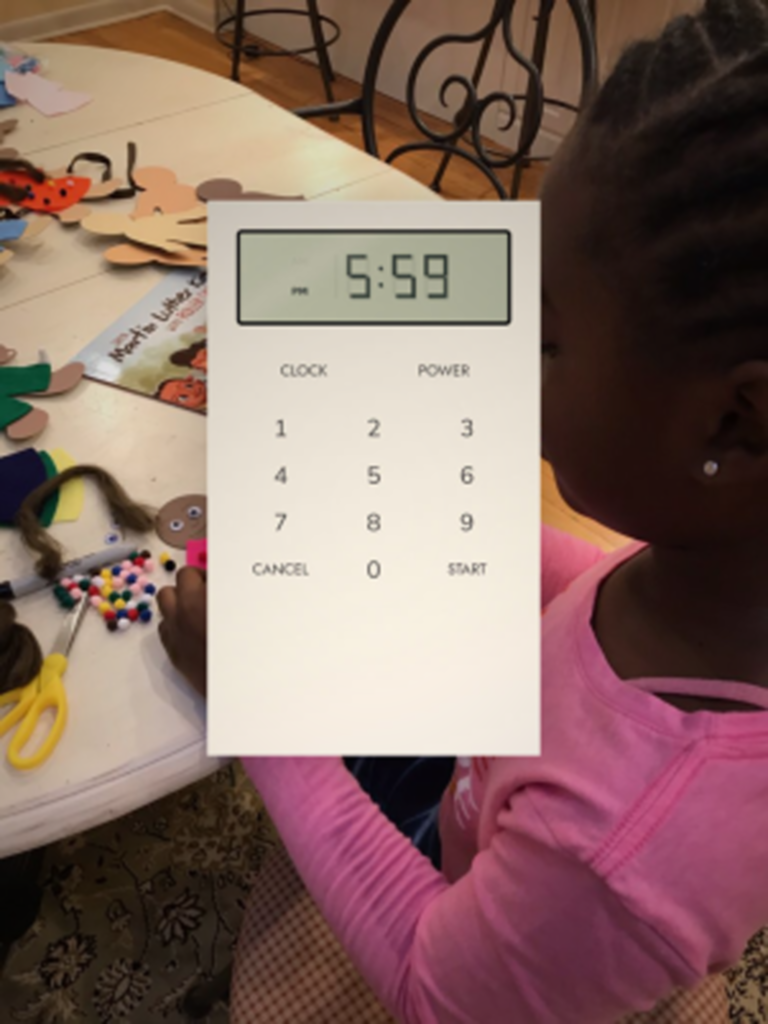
5:59
